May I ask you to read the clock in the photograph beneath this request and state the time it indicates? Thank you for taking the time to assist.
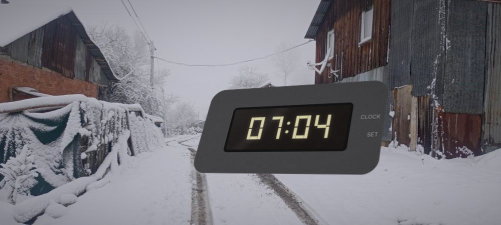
7:04
